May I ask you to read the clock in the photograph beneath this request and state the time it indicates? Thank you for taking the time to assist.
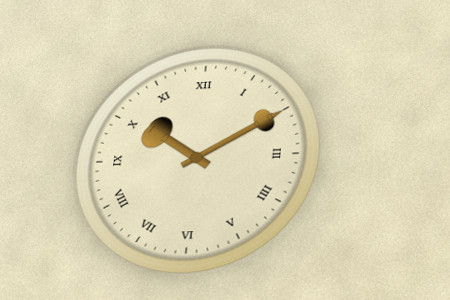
10:10
